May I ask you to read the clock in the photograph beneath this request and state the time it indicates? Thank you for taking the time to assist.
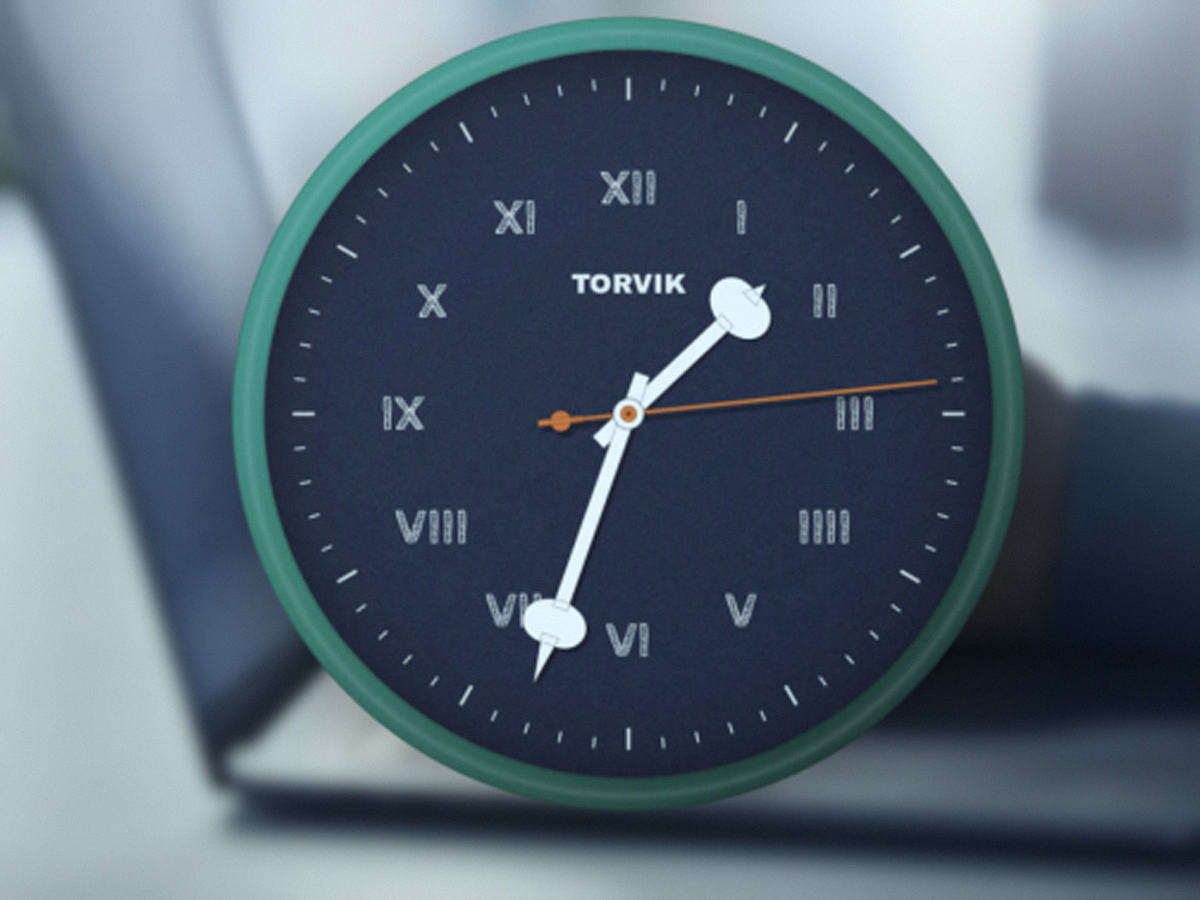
1:33:14
